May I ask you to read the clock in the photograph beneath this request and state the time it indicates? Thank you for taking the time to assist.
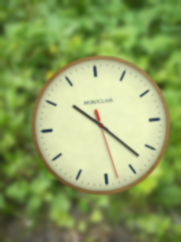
10:22:28
